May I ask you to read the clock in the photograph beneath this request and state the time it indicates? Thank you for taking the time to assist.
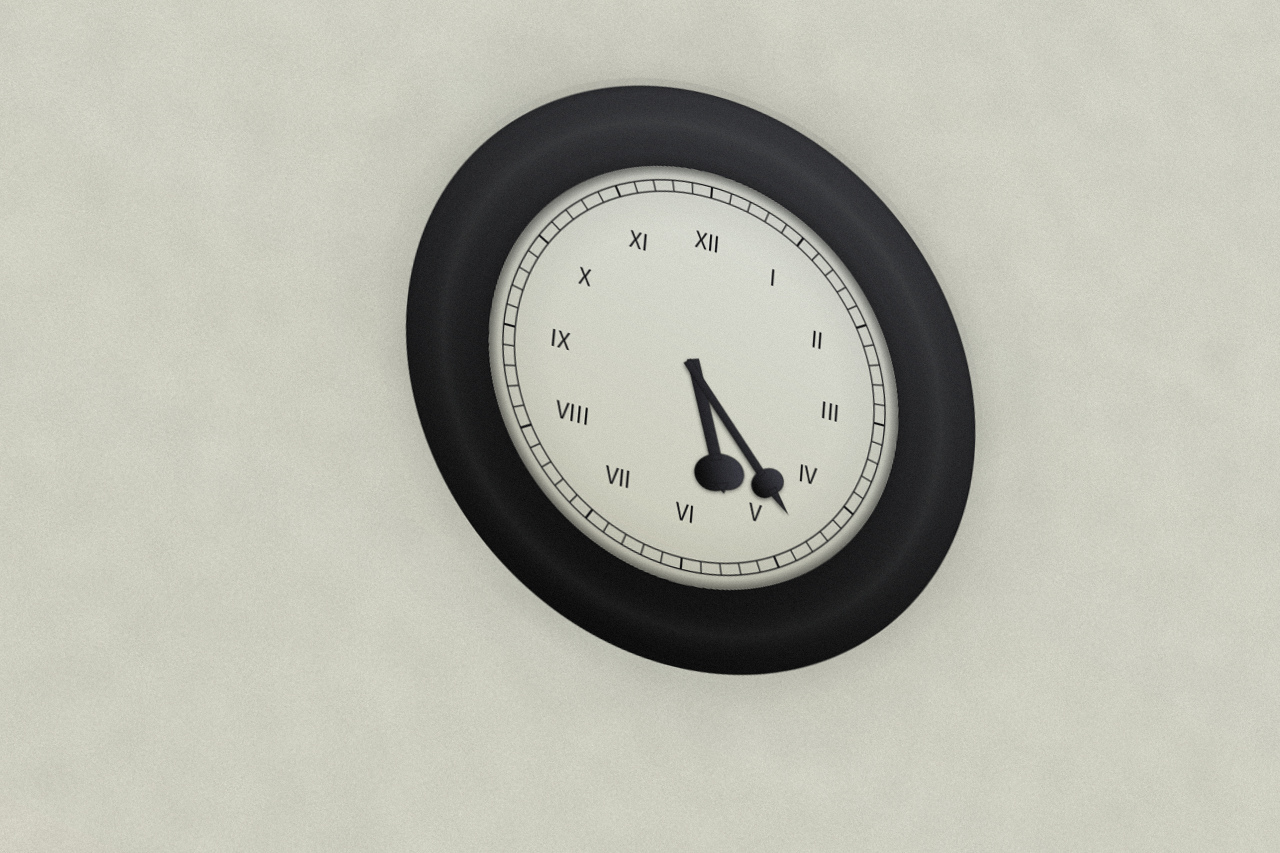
5:23
